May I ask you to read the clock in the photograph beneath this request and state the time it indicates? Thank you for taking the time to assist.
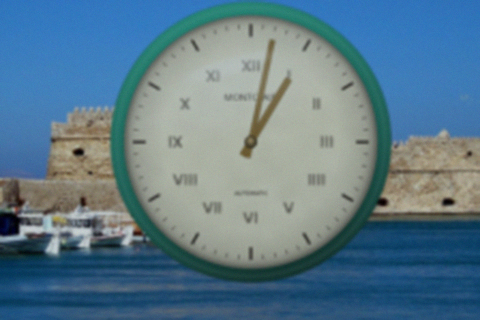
1:02
